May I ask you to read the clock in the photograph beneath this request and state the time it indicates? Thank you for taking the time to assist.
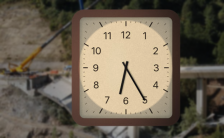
6:25
